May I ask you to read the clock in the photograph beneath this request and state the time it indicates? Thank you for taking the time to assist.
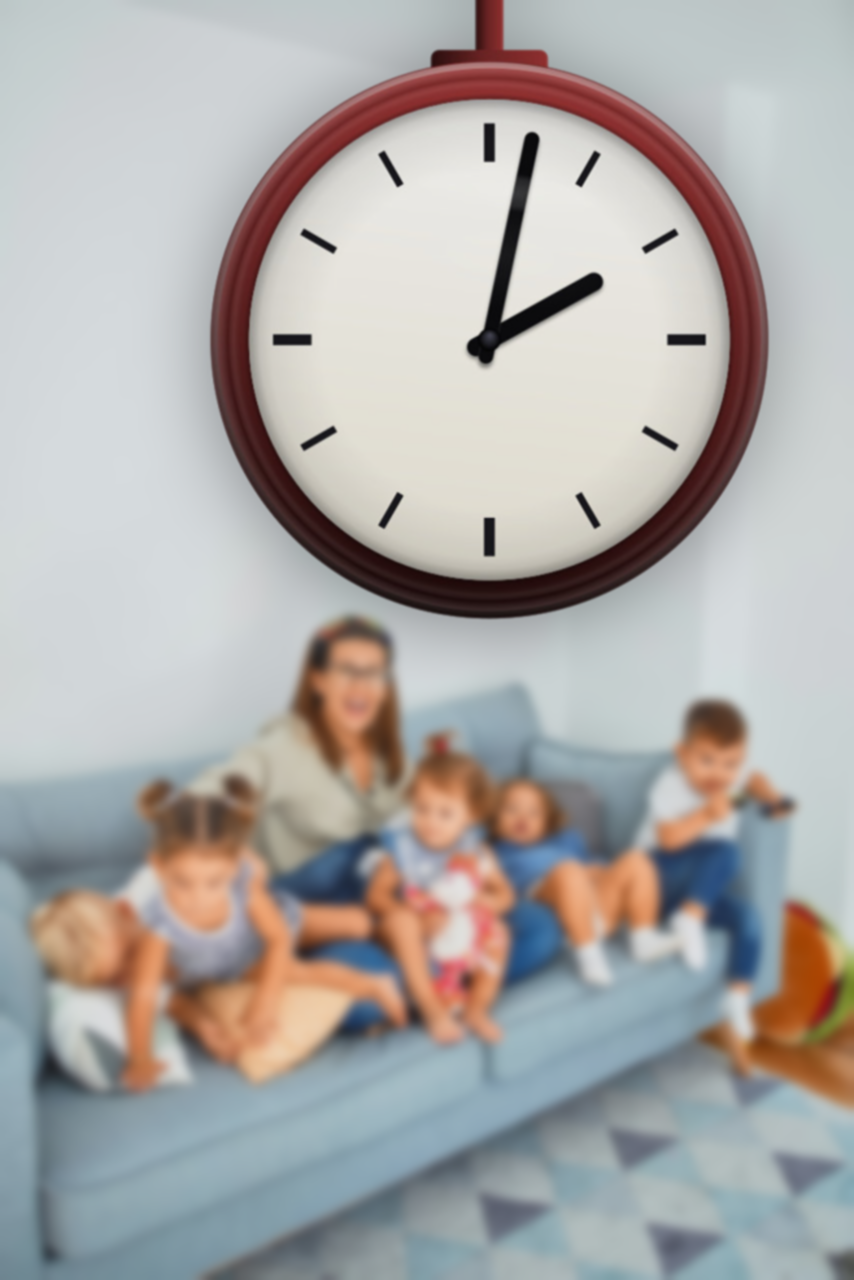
2:02
